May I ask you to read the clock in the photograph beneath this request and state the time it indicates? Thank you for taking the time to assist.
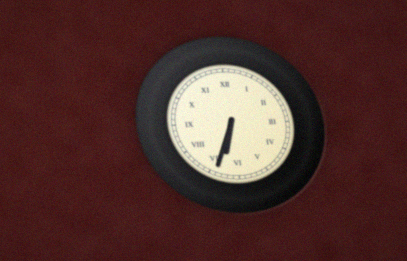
6:34
